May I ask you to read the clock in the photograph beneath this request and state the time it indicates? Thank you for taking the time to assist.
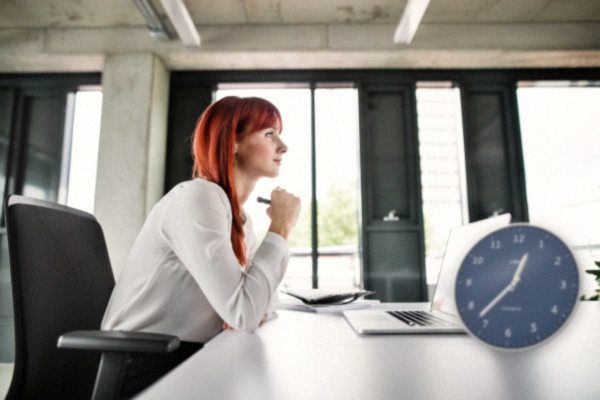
12:37
